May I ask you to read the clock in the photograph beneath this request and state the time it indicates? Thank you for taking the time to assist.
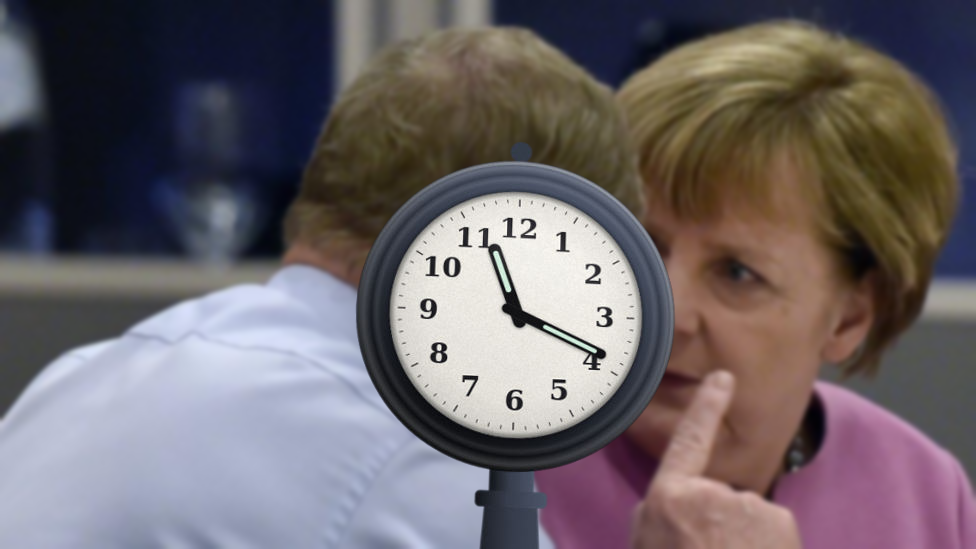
11:19
